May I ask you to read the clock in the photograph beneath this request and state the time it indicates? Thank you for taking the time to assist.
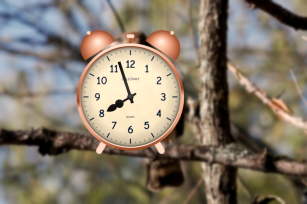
7:57
